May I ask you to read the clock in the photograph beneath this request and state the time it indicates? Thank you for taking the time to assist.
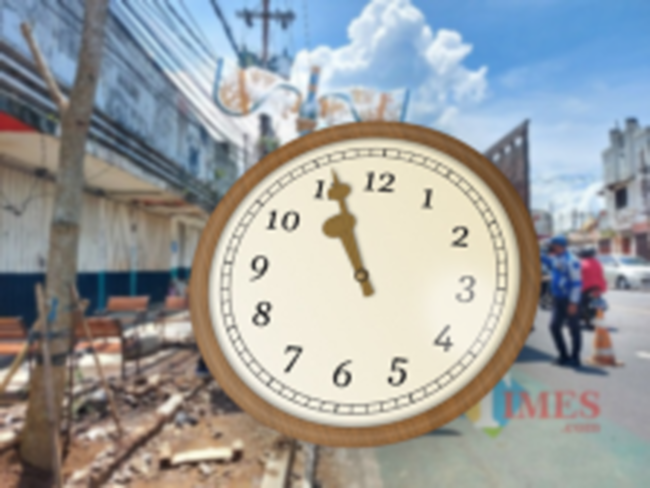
10:56
